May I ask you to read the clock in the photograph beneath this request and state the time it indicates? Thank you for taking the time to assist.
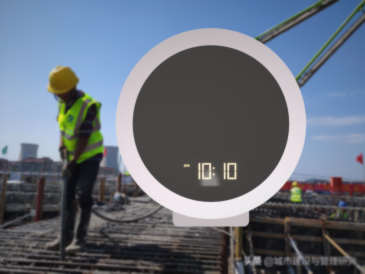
10:10
